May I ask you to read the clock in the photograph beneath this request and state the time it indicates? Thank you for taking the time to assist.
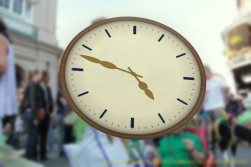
4:48
